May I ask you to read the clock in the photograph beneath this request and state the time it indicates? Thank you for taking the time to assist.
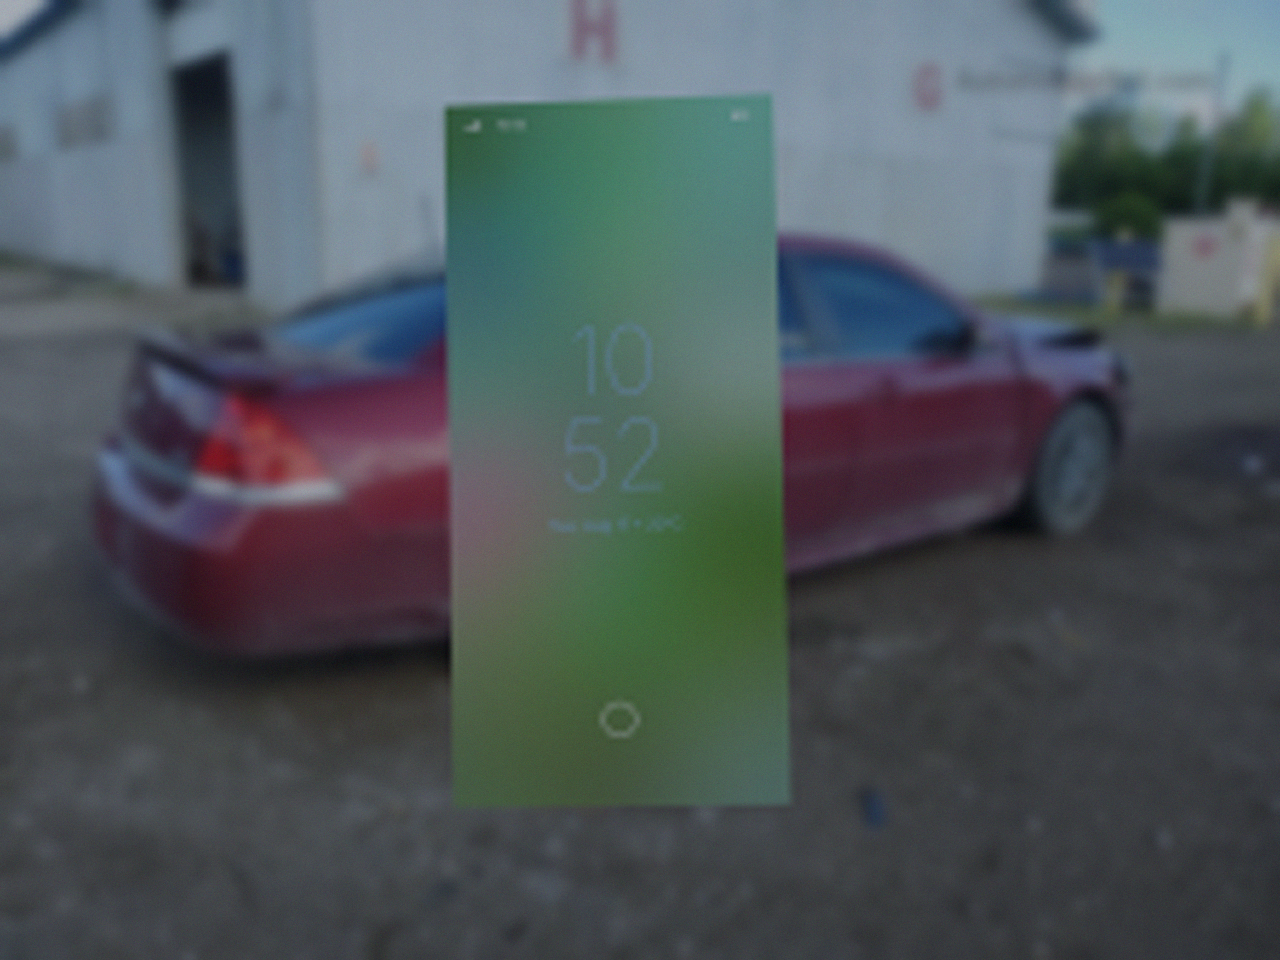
10:52
